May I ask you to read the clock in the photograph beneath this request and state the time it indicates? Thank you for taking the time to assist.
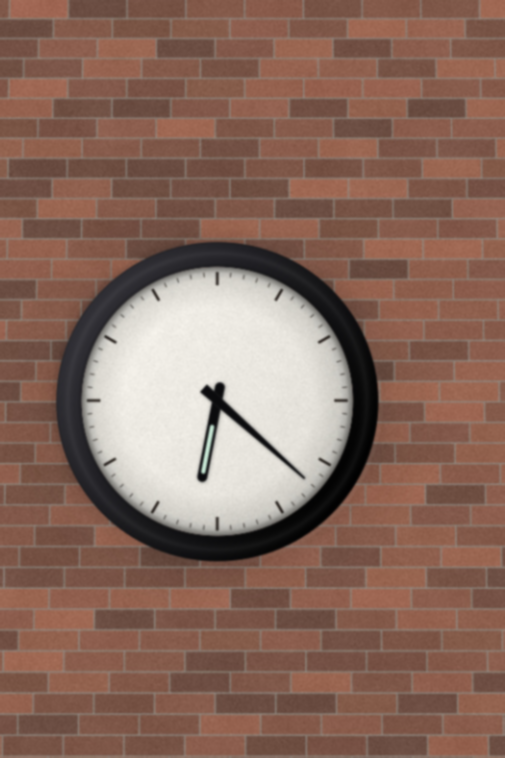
6:22
